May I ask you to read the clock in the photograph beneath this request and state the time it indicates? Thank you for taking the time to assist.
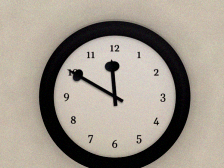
11:50
